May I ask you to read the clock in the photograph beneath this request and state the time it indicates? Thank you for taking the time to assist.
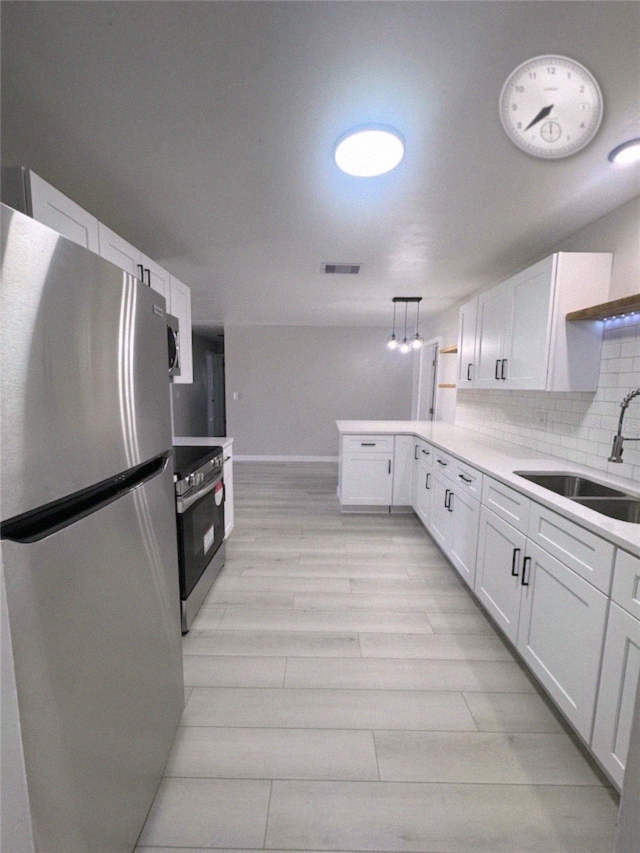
7:38
